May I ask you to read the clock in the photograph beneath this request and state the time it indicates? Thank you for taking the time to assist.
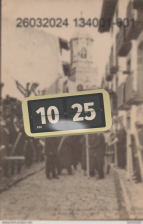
10:25
